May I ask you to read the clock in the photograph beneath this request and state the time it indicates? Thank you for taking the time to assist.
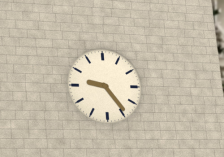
9:24
